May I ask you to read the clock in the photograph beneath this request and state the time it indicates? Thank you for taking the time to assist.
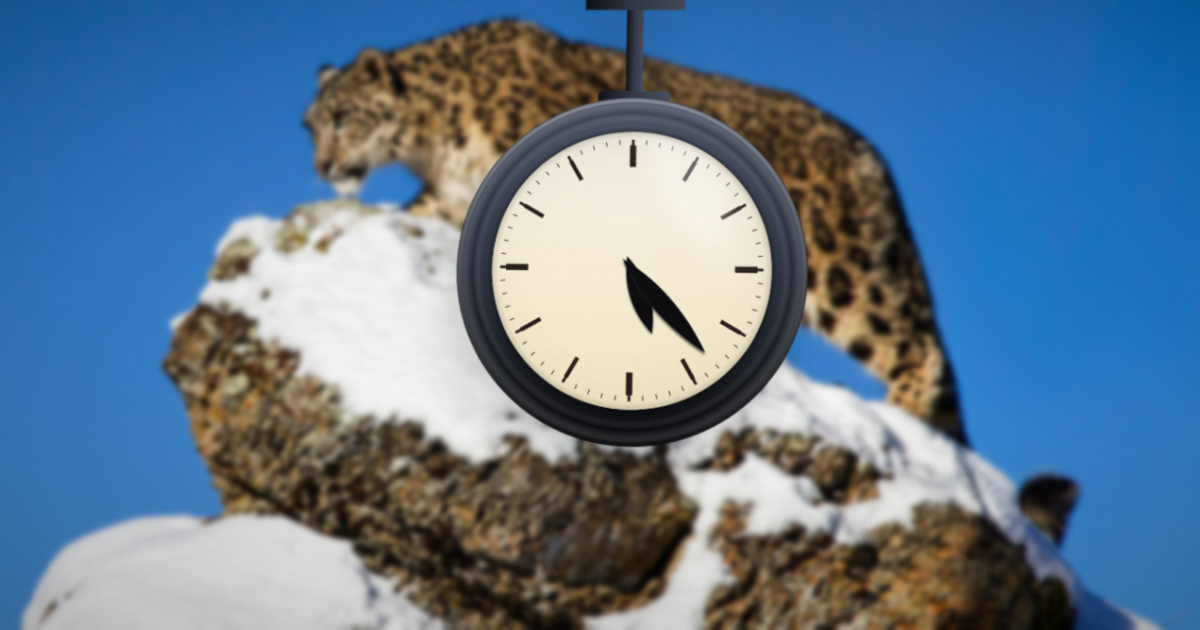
5:23
